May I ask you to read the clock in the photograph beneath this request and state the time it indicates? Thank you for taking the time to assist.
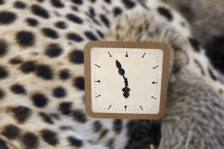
5:56
